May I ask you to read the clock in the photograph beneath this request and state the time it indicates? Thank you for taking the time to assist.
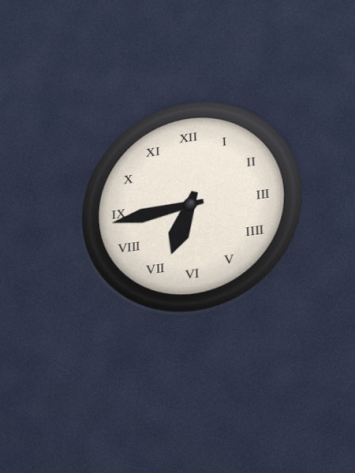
6:44
